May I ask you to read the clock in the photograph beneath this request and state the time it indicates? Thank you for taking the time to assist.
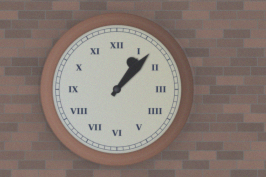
1:07
